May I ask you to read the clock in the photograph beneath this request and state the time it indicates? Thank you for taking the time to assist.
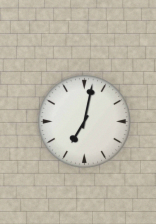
7:02
